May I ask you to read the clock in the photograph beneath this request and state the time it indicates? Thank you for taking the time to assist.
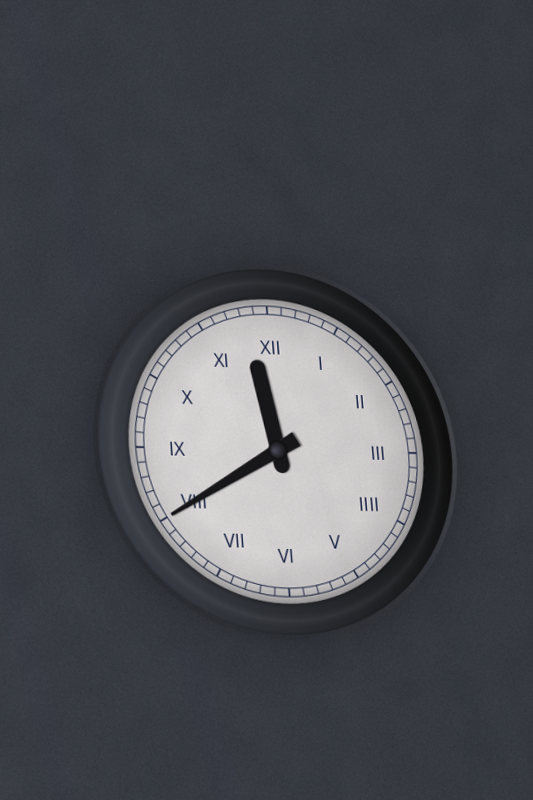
11:40
